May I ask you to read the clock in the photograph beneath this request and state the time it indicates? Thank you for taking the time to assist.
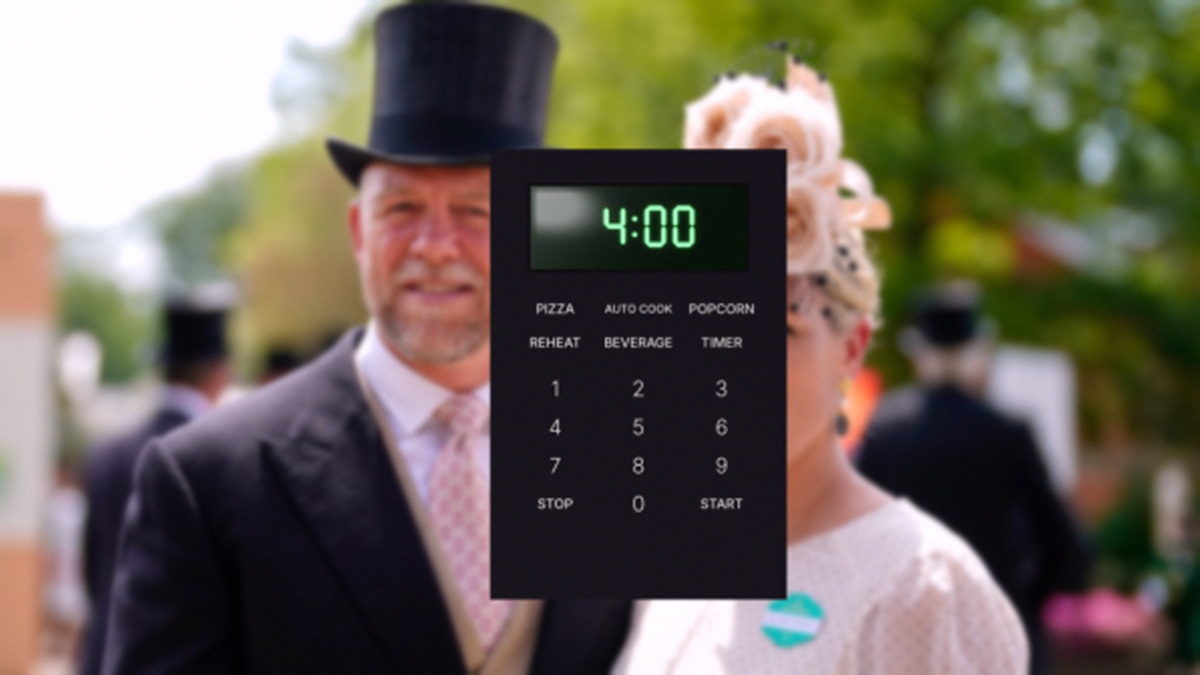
4:00
